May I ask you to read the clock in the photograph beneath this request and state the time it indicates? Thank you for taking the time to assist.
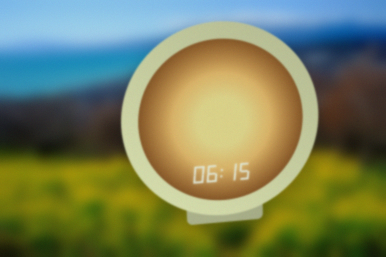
6:15
